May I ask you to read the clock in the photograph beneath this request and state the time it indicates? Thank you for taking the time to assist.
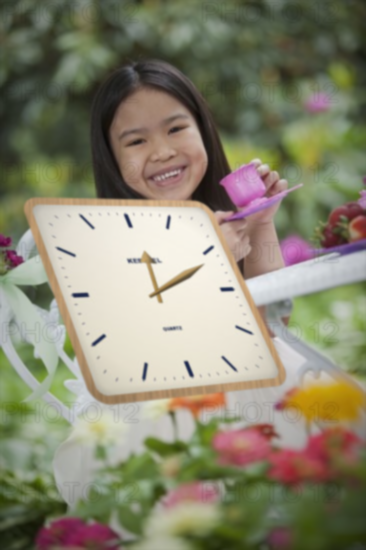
12:11
